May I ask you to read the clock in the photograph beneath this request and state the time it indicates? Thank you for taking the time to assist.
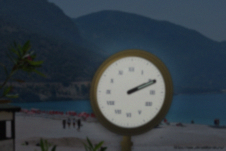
2:11
